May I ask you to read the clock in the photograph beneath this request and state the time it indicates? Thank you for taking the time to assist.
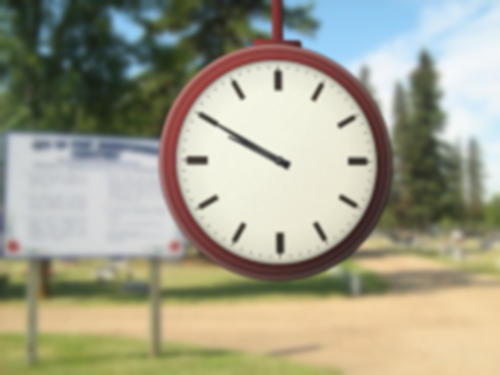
9:50
